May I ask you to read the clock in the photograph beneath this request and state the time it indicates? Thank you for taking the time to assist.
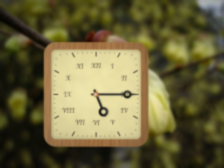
5:15
